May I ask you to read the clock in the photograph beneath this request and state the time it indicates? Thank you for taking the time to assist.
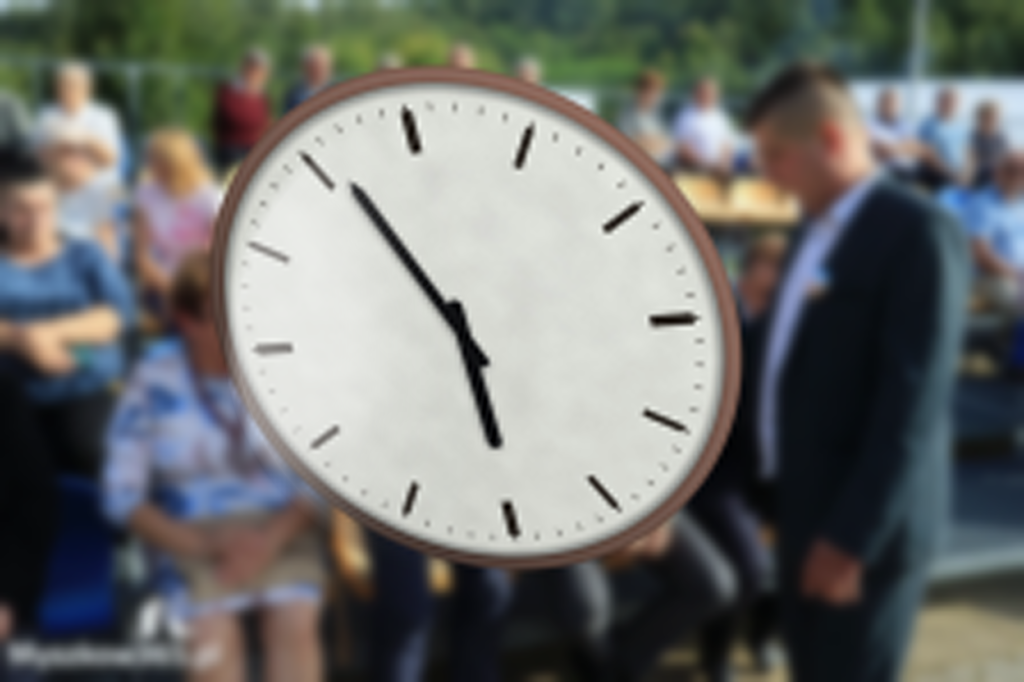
5:56
